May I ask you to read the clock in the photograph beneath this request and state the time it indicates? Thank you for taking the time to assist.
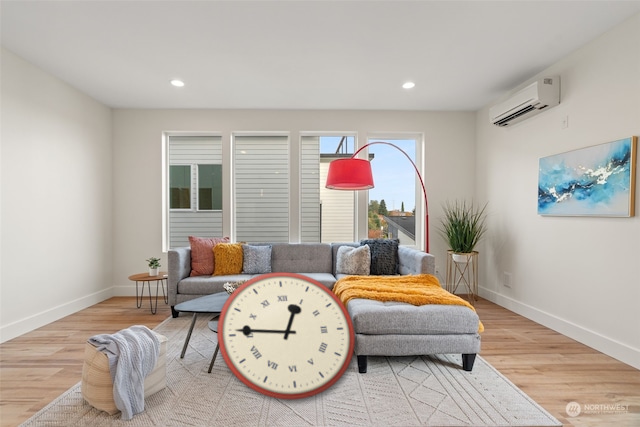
12:46
